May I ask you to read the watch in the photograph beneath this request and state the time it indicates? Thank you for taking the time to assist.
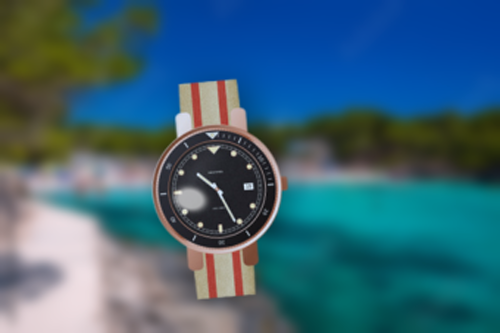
10:26
